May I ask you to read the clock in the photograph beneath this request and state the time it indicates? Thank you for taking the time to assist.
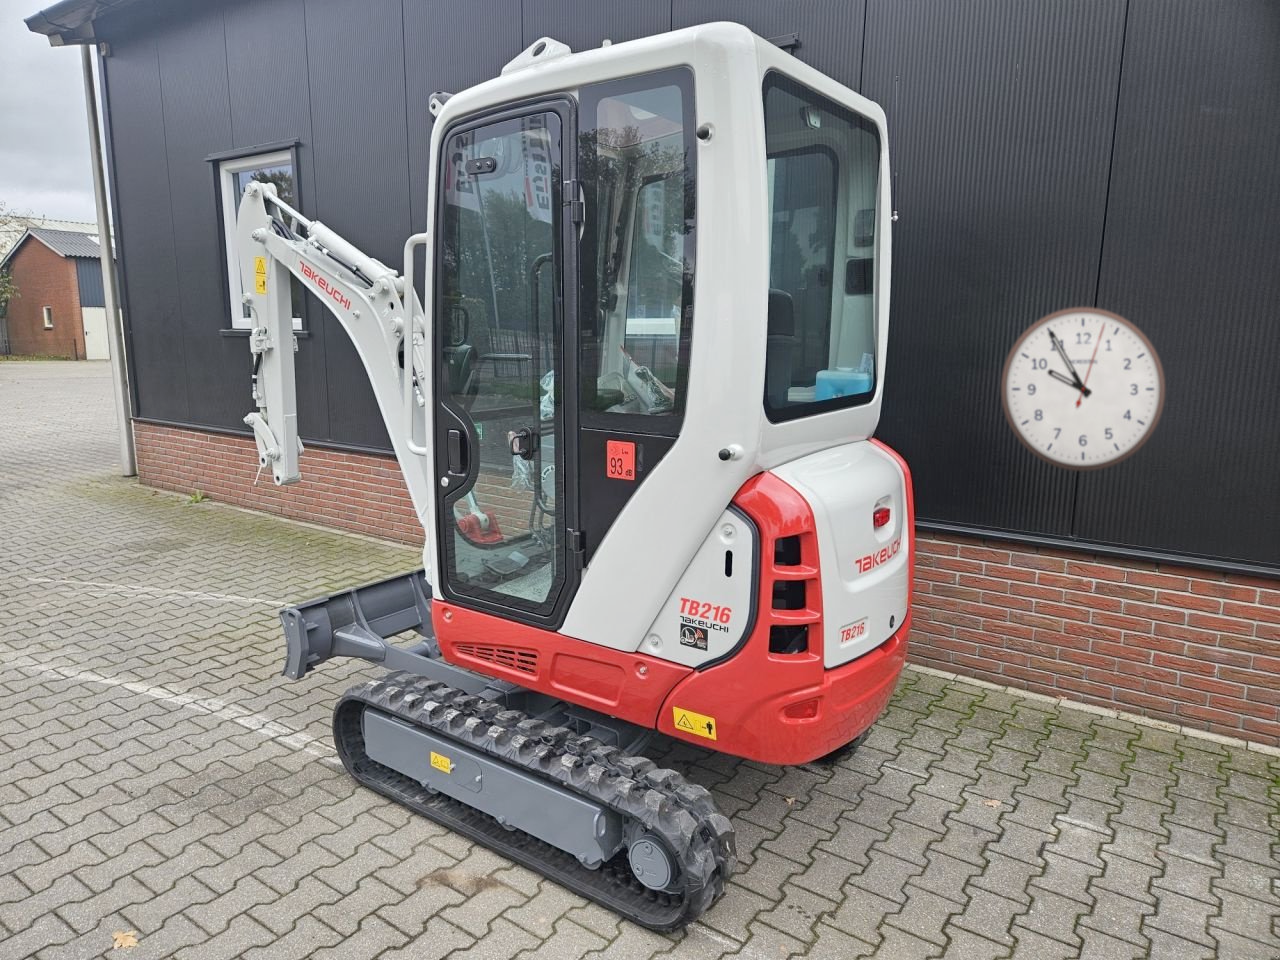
9:55:03
